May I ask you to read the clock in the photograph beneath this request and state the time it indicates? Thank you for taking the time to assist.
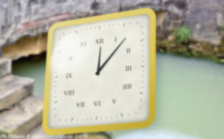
12:07
